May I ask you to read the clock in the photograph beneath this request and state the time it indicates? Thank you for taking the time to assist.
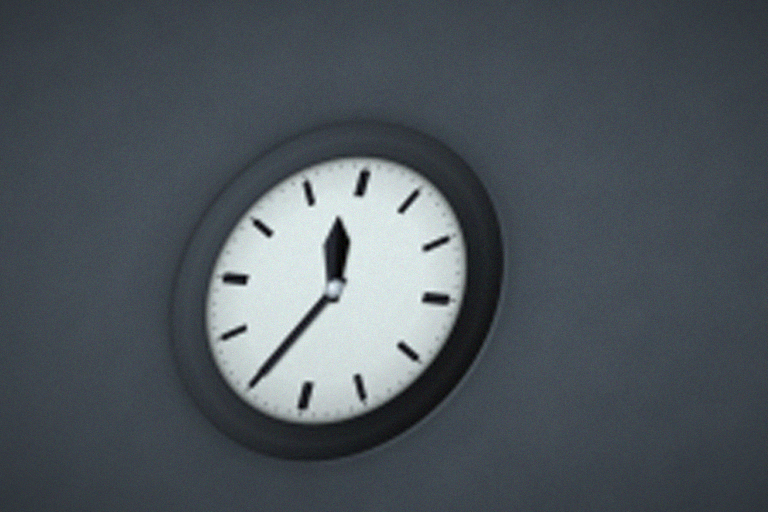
11:35
